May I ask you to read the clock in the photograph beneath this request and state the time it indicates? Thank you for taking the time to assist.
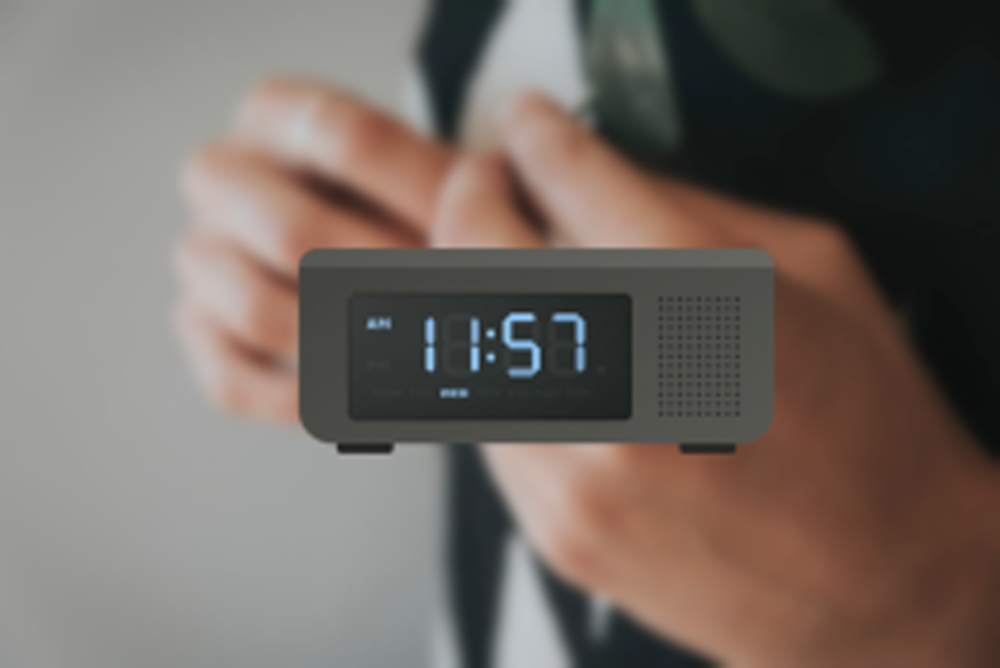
11:57
